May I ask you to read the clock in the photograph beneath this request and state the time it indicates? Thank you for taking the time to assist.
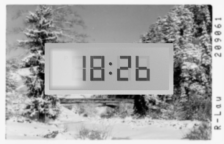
18:26
